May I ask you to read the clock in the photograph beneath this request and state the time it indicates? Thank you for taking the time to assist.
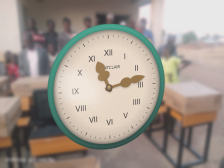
11:13
